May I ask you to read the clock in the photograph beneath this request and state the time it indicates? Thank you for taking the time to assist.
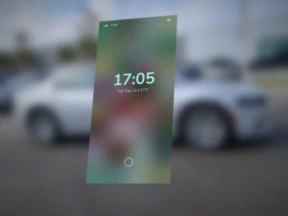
17:05
